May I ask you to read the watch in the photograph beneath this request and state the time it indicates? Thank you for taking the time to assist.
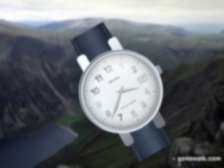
3:38
